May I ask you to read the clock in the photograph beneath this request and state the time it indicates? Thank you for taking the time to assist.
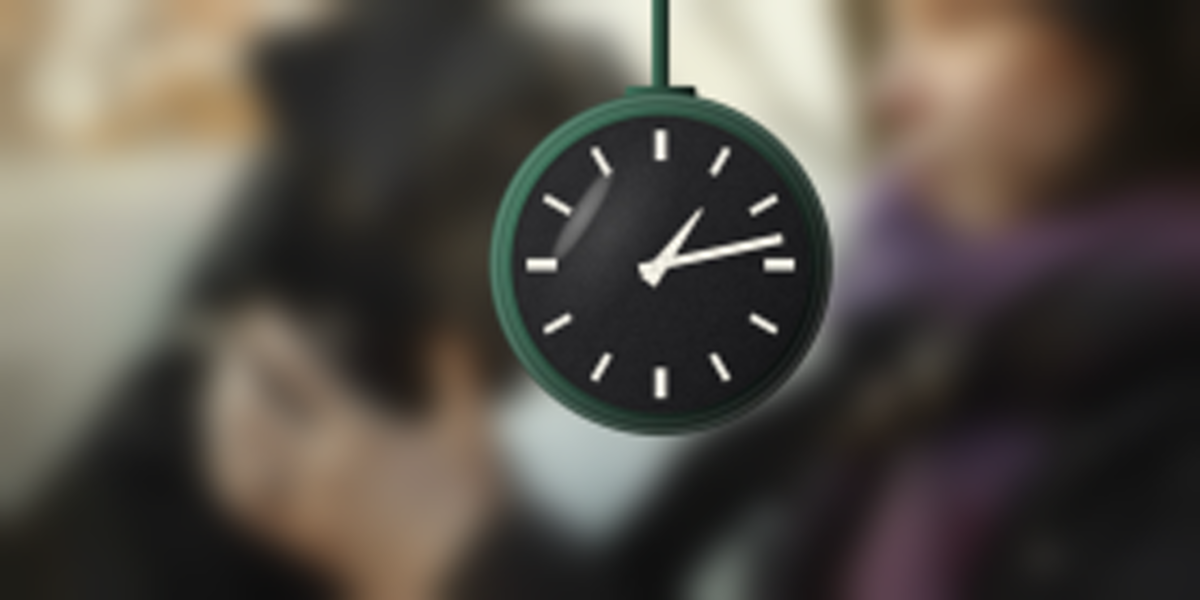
1:13
